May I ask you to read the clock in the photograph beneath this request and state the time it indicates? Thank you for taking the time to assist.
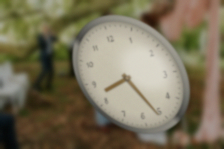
8:26
